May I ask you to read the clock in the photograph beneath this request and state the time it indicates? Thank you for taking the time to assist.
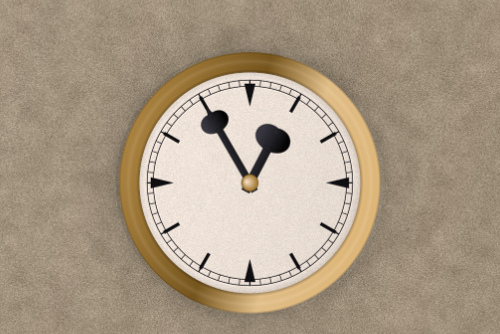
12:55
